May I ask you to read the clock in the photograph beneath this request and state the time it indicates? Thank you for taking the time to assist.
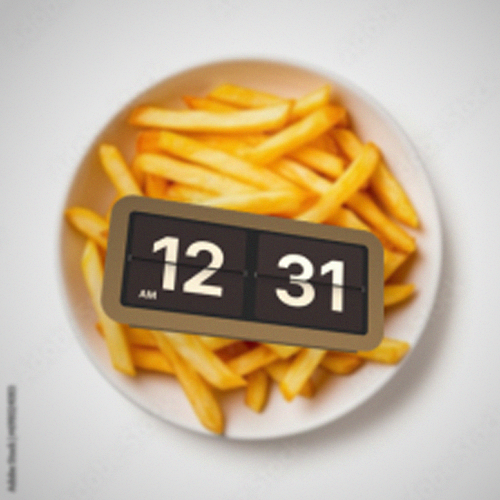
12:31
